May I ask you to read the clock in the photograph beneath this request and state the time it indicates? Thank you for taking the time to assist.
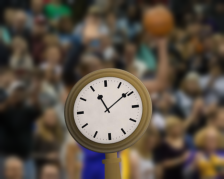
11:09
